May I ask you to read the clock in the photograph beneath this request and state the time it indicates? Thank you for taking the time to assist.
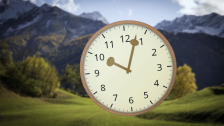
10:03
